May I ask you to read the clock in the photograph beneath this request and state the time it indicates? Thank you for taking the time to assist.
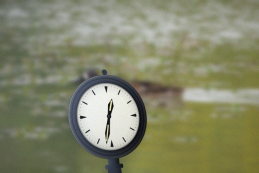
12:32
